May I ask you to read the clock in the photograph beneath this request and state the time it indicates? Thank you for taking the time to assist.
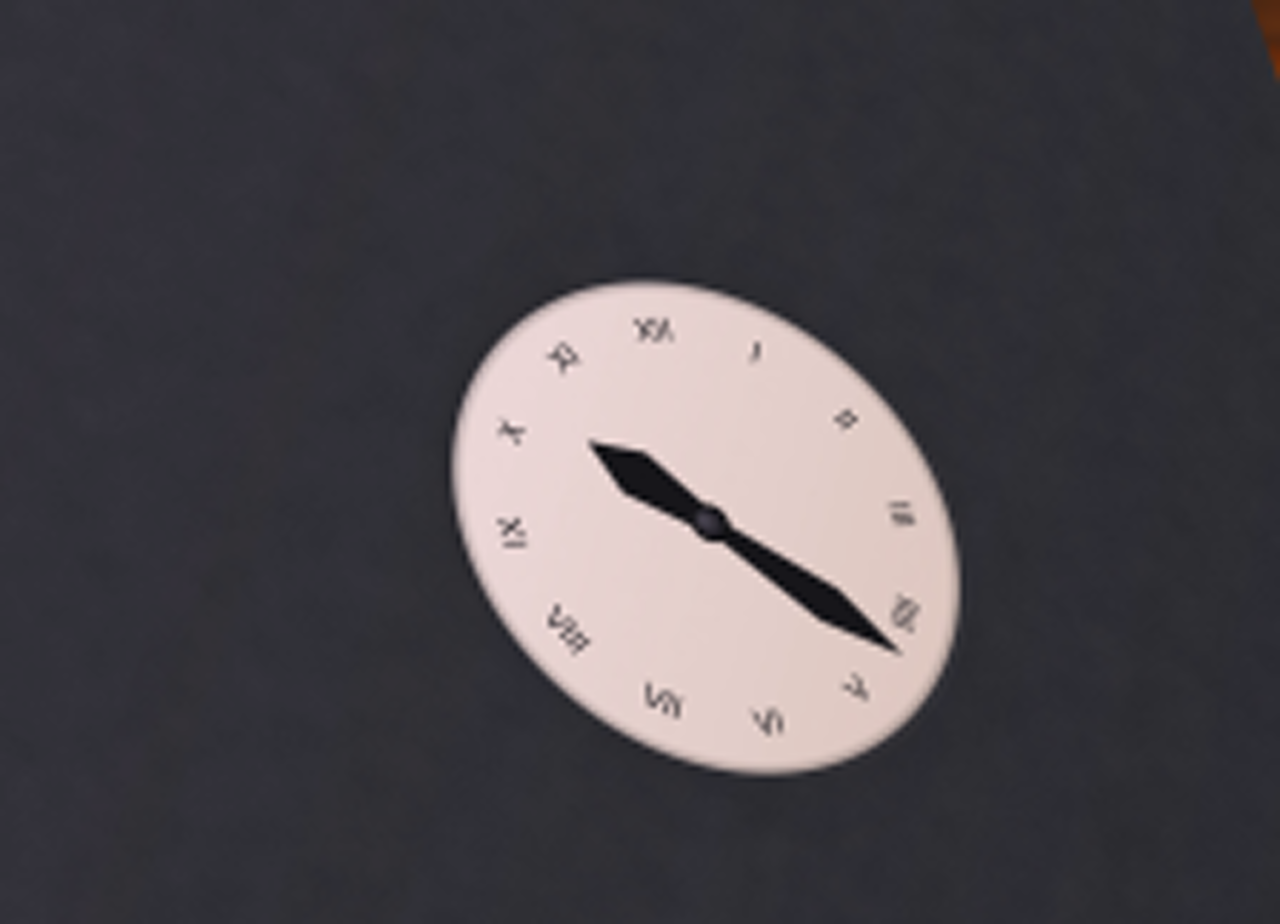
10:22
